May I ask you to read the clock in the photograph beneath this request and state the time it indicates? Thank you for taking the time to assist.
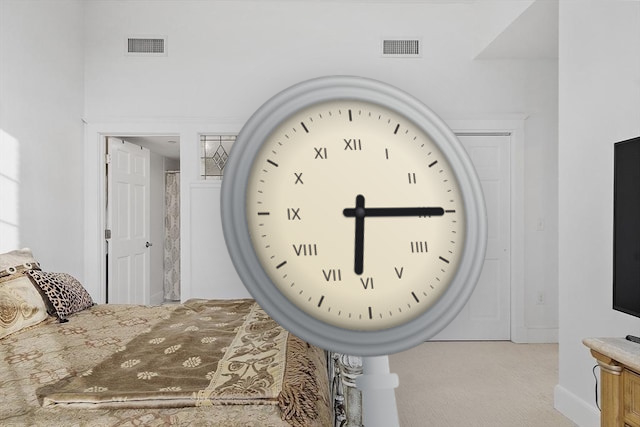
6:15
